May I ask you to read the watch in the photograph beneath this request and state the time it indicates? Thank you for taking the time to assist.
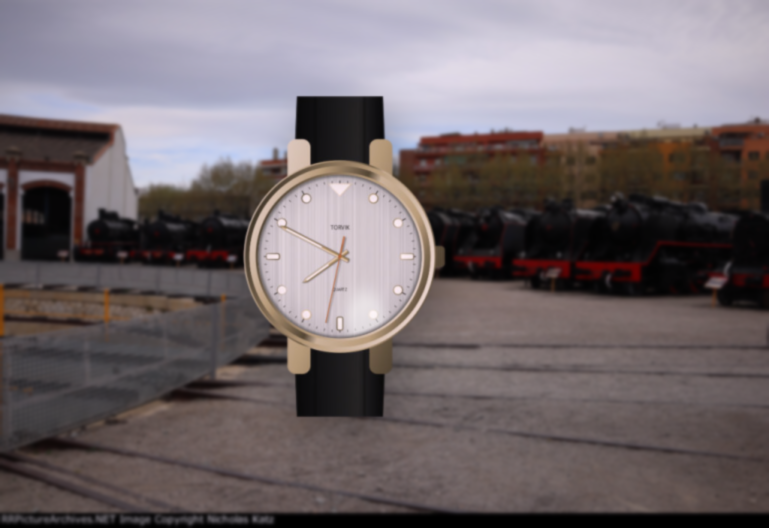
7:49:32
